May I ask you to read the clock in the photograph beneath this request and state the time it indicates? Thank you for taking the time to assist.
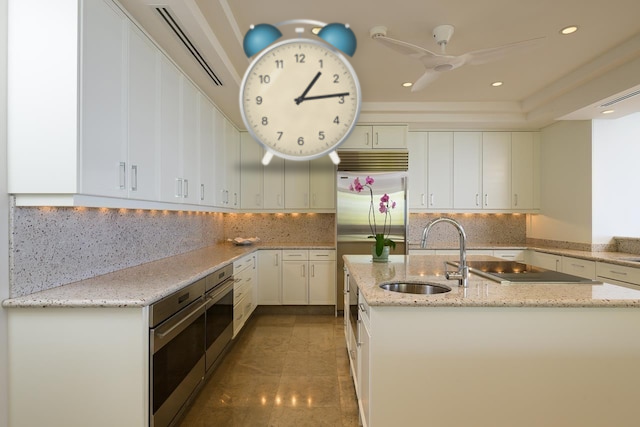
1:14
